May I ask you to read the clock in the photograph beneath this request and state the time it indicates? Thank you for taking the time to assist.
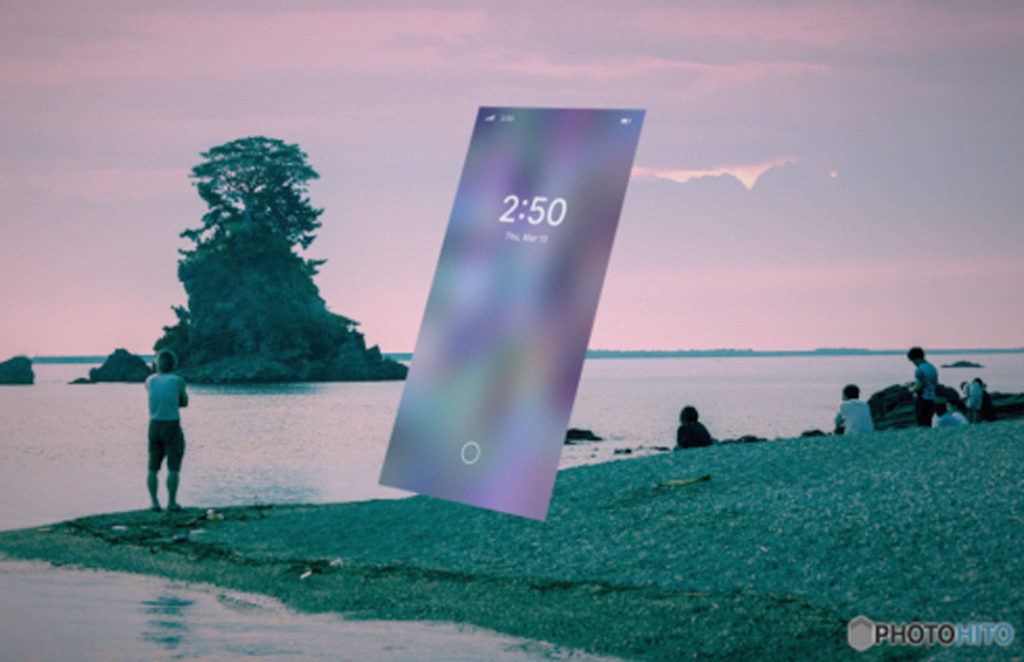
2:50
